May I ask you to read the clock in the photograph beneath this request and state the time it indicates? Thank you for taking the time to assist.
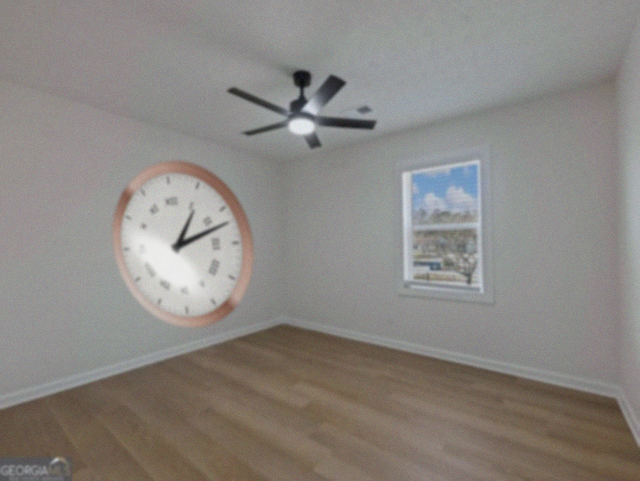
1:12
